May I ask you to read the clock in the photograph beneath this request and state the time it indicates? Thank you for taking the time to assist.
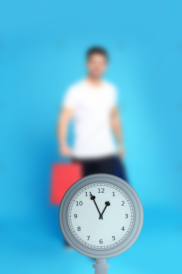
12:56
